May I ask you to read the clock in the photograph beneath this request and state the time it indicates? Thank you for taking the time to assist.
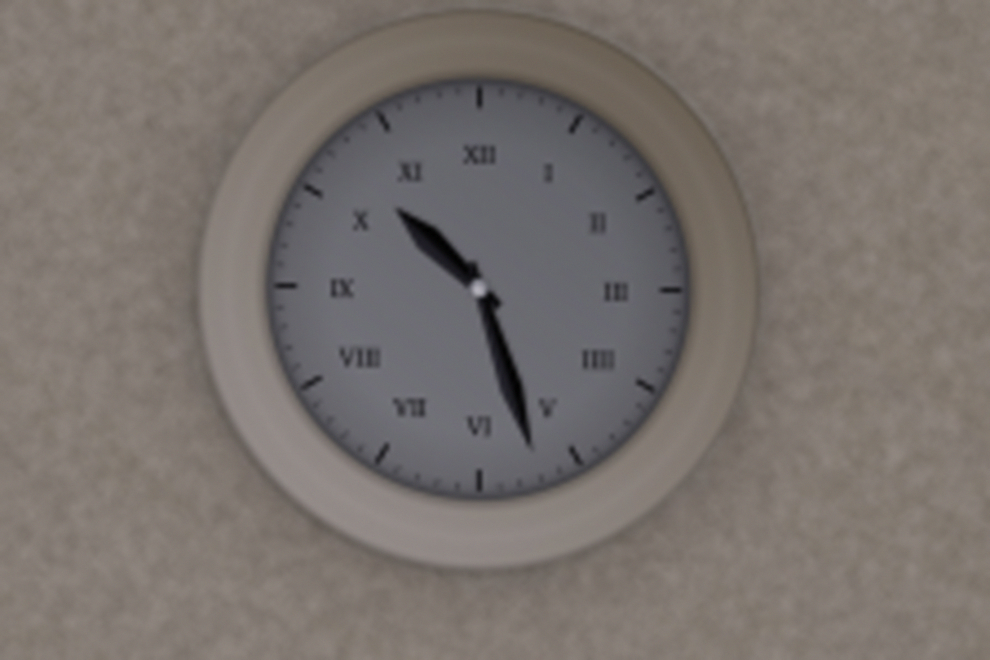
10:27
